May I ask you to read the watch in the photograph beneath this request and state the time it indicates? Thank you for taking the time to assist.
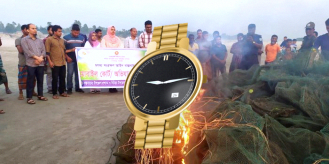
9:14
